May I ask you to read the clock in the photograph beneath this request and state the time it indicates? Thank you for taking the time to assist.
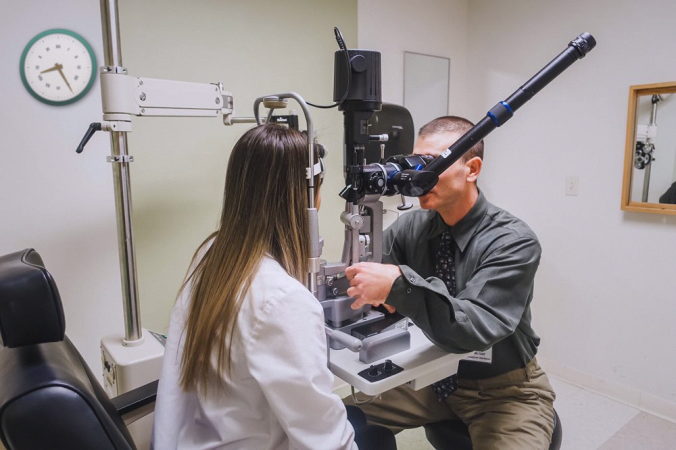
8:25
